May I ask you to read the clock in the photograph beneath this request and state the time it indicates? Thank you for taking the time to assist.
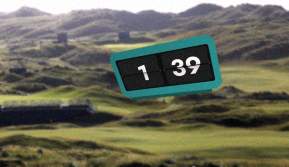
1:39
